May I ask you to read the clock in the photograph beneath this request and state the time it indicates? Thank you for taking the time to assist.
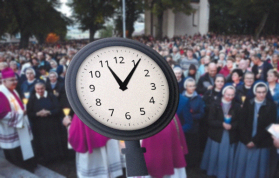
11:06
